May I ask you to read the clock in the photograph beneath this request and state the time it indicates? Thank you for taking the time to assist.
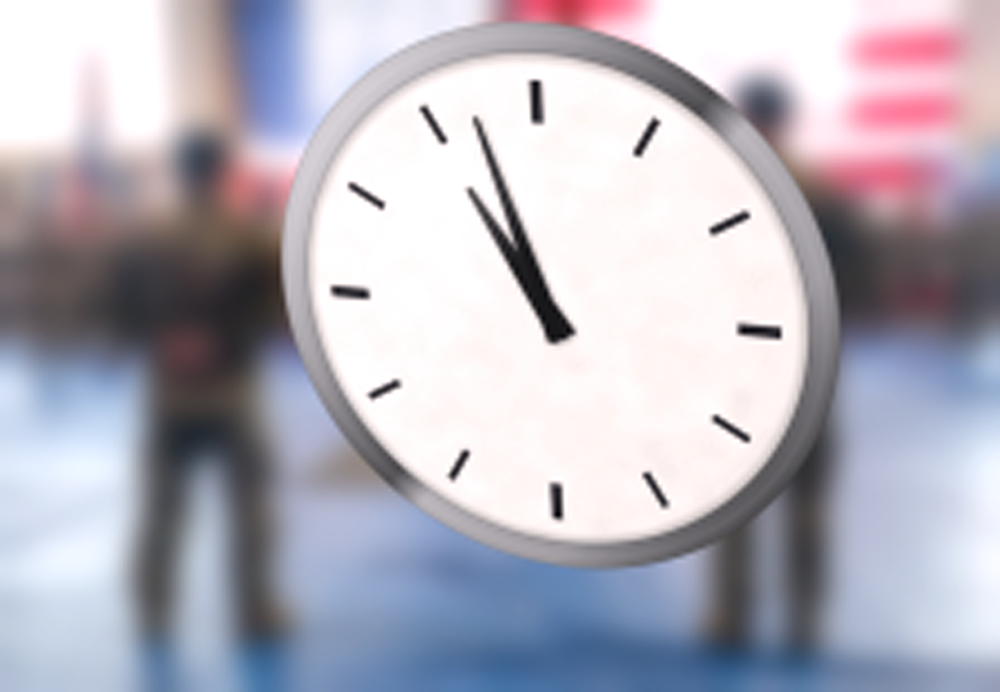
10:57
